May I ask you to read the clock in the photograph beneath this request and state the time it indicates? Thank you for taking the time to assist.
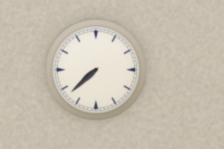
7:38
